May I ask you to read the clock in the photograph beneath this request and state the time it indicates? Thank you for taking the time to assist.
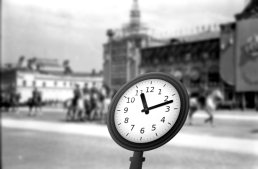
11:12
